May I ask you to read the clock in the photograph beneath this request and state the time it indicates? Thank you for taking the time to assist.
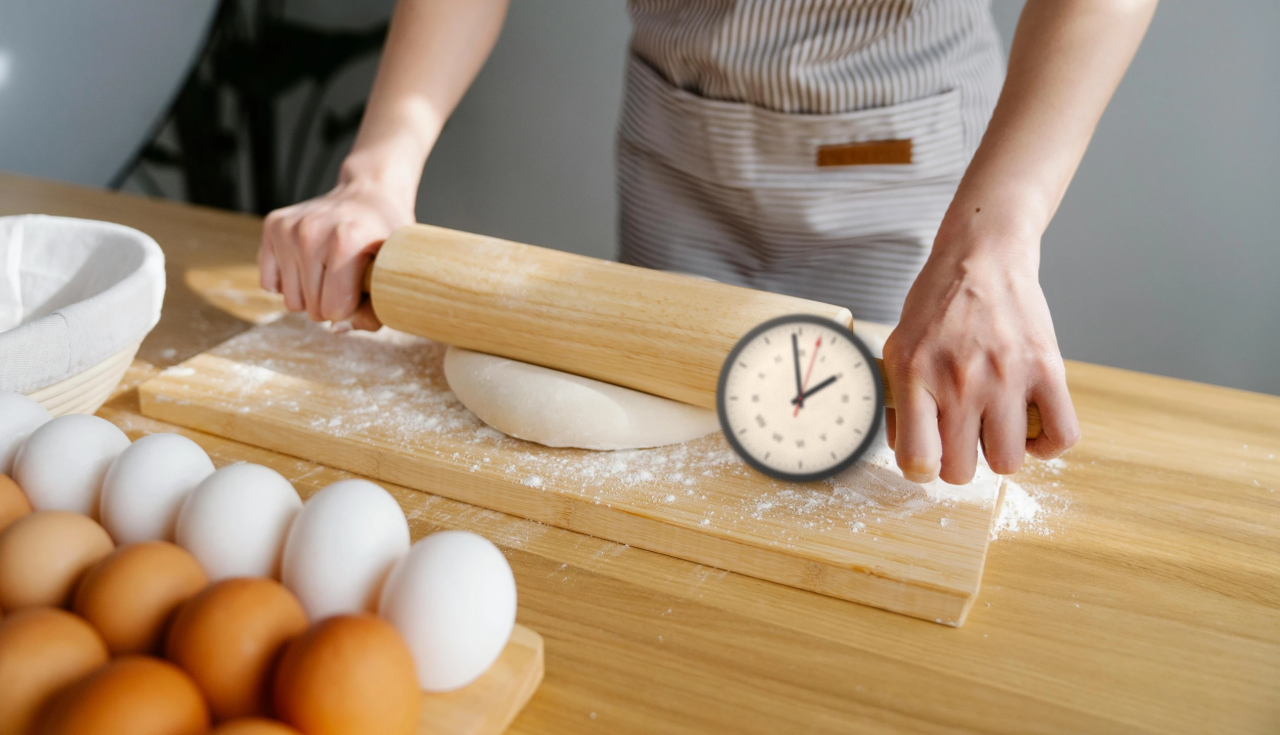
1:59:03
